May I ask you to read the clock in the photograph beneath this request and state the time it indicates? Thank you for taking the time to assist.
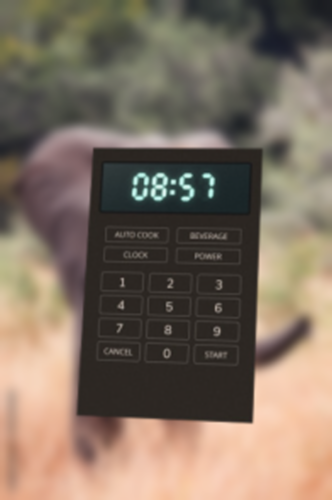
8:57
